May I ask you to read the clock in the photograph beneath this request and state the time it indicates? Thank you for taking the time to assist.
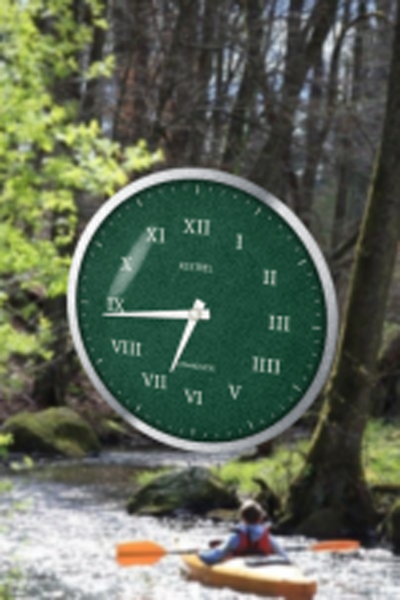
6:44
